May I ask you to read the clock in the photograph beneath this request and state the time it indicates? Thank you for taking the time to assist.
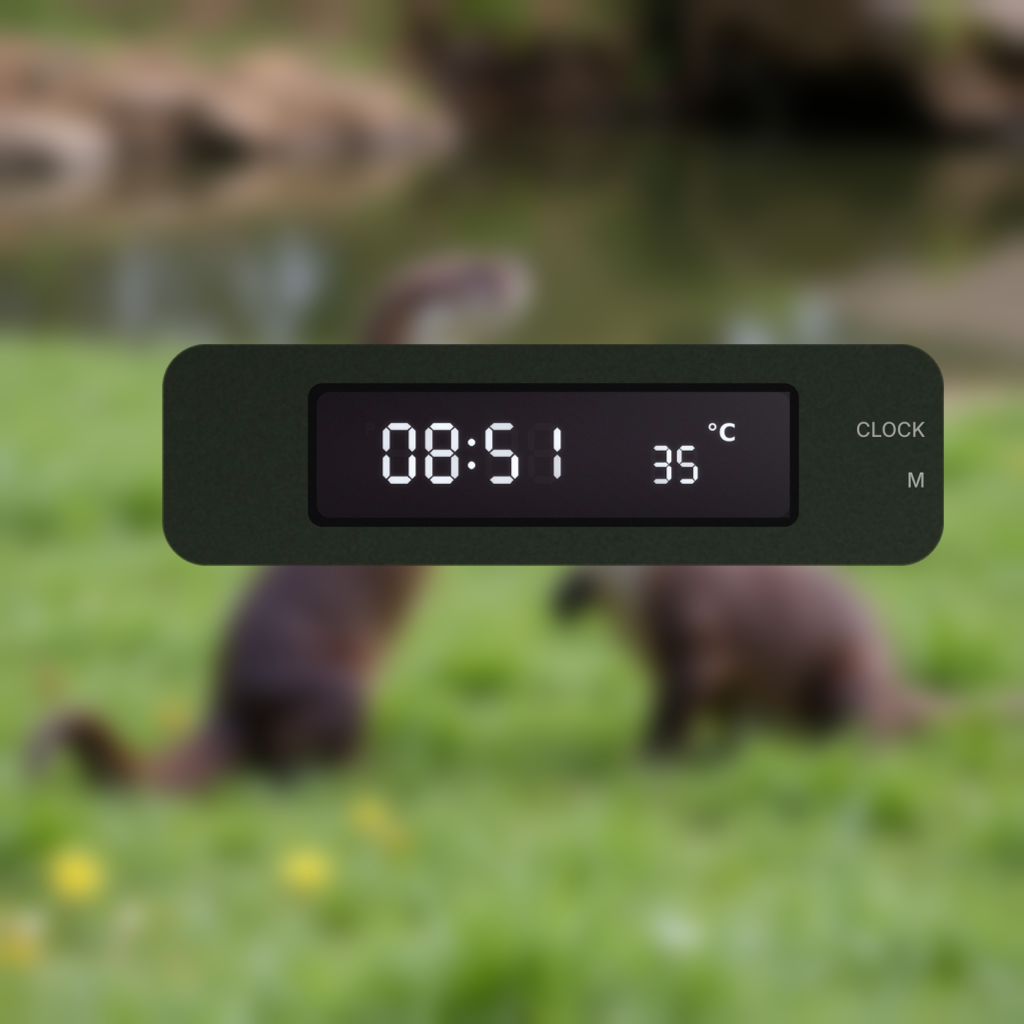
8:51
